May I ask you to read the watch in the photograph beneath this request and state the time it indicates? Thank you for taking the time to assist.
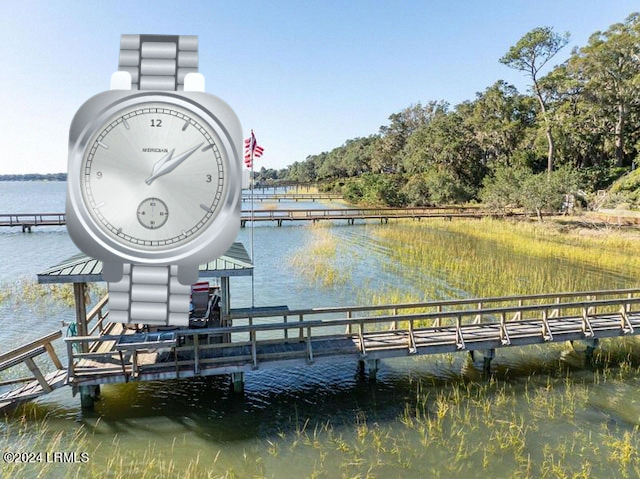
1:09
